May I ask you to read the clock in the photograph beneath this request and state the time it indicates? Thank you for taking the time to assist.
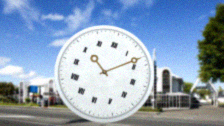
10:08
